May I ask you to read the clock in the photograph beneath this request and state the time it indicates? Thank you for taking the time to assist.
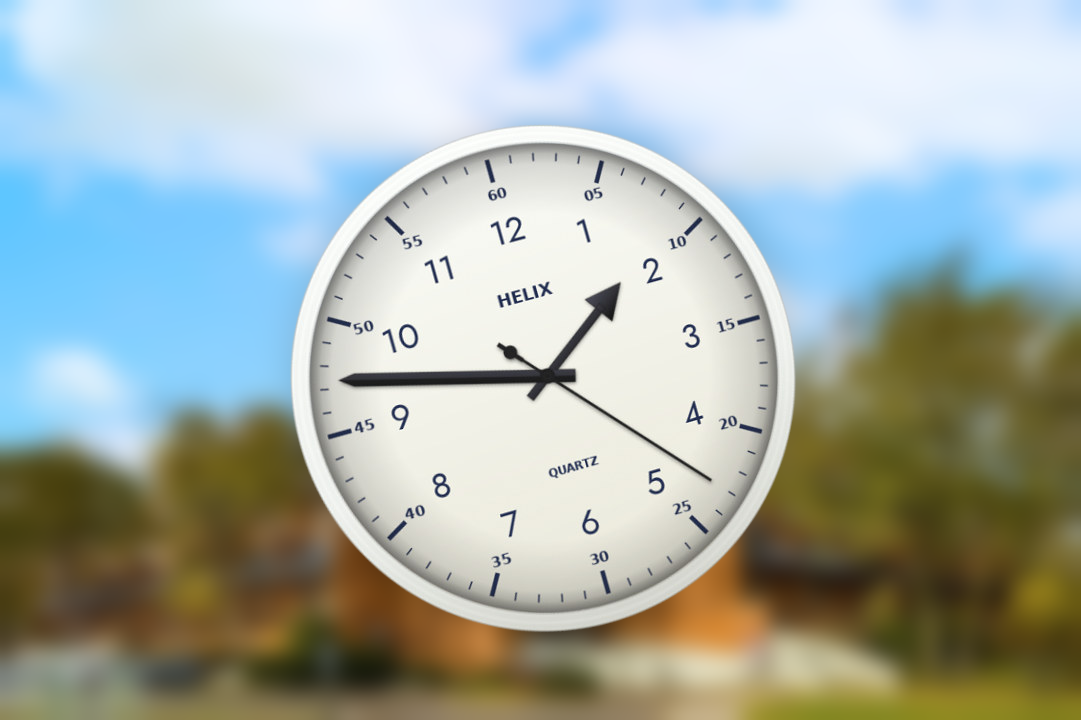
1:47:23
